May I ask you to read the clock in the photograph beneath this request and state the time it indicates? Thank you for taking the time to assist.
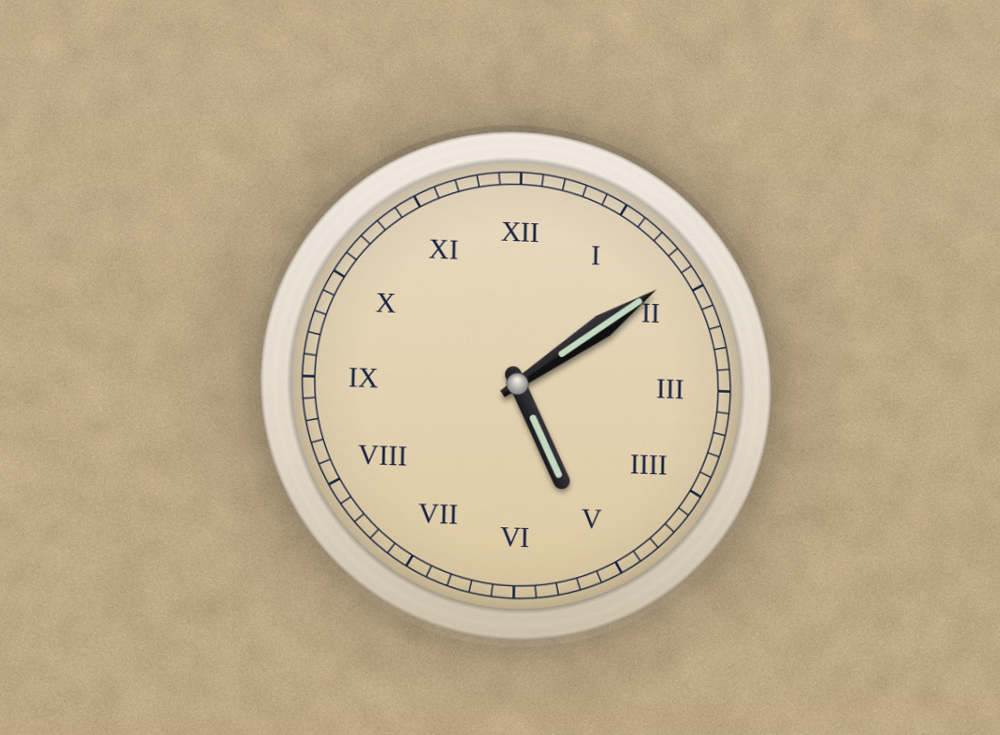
5:09
